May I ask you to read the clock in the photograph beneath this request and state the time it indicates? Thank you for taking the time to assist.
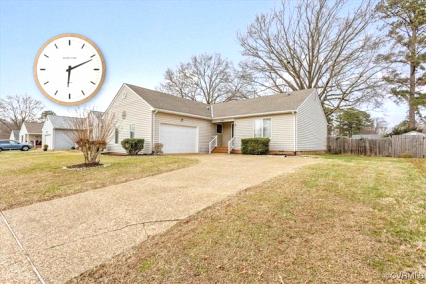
6:11
